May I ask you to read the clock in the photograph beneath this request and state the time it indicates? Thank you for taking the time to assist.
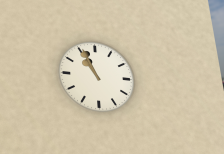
10:56
